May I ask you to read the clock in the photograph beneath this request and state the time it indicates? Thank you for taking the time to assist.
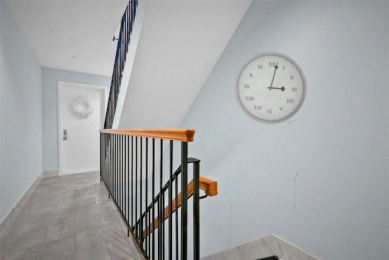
3:02
